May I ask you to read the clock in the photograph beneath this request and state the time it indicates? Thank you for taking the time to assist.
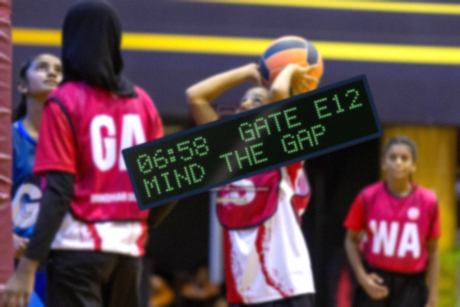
6:58
